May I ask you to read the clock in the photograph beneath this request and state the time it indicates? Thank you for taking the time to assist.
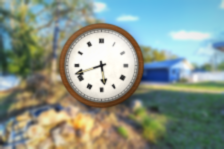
5:42
